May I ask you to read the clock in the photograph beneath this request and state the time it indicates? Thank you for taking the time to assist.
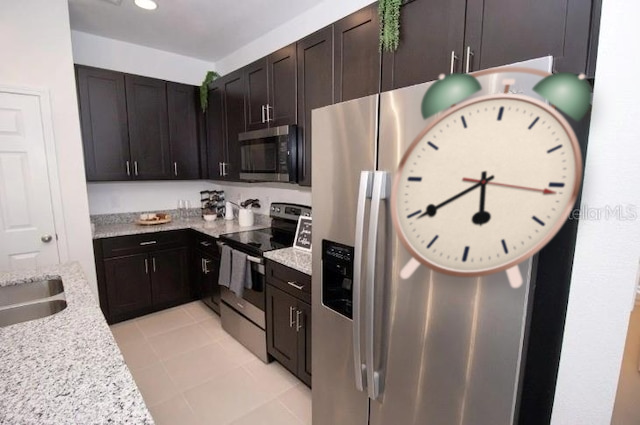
5:39:16
